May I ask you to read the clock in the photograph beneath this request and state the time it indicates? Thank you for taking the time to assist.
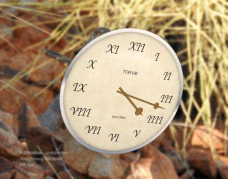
4:17
